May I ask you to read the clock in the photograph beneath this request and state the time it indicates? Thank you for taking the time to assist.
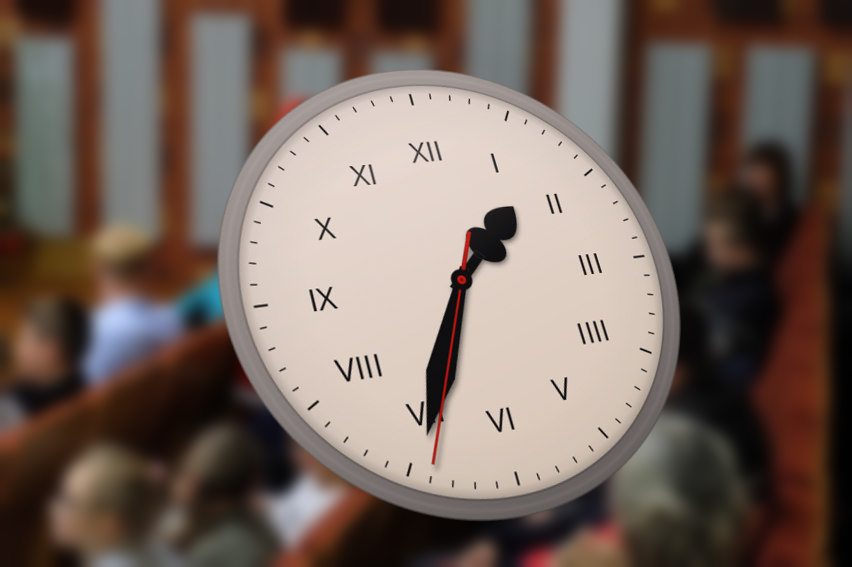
1:34:34
